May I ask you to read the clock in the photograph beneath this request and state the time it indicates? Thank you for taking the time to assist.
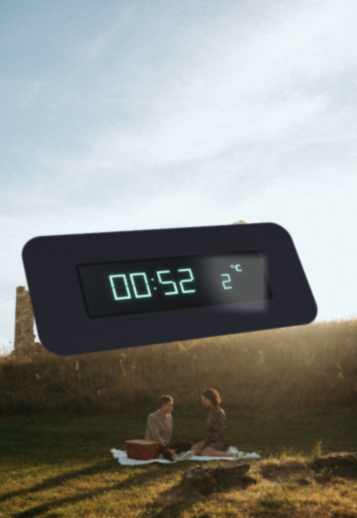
0:52
